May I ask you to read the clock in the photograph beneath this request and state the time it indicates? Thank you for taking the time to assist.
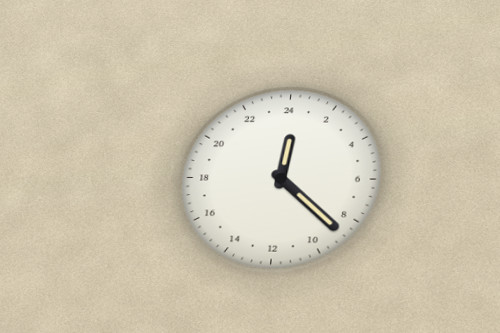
0:22
